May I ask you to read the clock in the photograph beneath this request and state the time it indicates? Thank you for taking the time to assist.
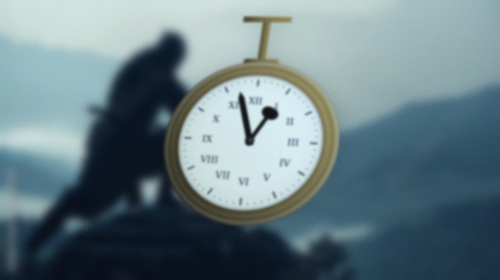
12:57
